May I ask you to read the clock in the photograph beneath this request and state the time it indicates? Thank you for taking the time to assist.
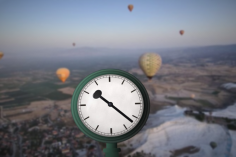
10:22
